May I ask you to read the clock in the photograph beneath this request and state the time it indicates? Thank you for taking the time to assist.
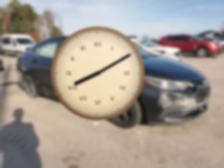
8:10
